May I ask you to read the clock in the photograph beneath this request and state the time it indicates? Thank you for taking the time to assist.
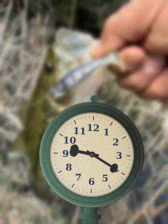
9:20
